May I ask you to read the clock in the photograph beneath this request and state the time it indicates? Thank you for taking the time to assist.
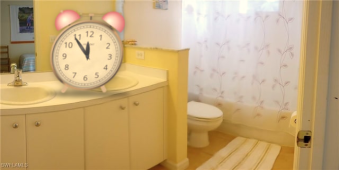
11:54
